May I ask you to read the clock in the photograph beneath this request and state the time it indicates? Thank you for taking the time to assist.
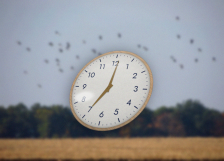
7:01
